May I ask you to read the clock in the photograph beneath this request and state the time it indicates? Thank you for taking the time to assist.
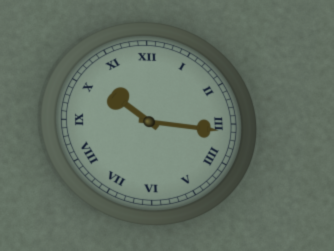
10:16
